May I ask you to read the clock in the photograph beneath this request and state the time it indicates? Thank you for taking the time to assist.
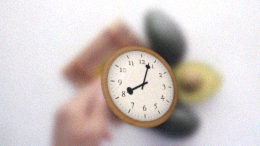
8:03
